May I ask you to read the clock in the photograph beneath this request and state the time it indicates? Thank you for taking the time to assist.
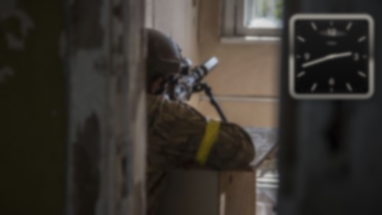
2:42
